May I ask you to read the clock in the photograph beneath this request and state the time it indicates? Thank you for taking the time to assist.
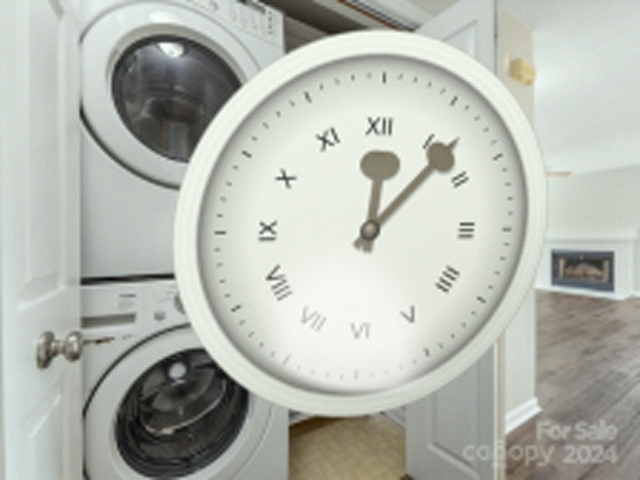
12:07
